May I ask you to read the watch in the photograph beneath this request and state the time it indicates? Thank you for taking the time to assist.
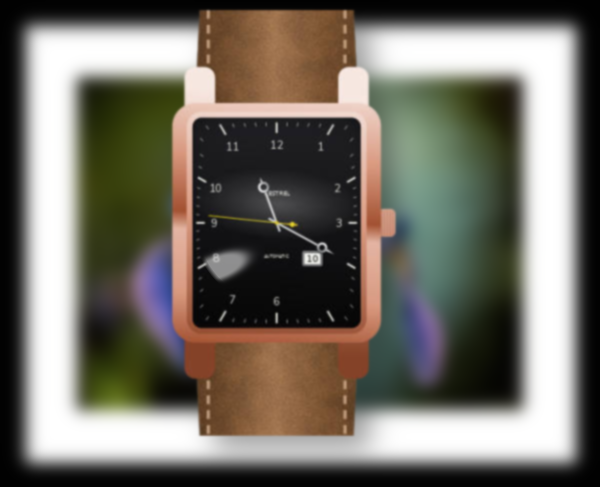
11:19:46
